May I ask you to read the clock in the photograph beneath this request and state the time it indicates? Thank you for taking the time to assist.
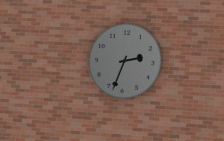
2:33
